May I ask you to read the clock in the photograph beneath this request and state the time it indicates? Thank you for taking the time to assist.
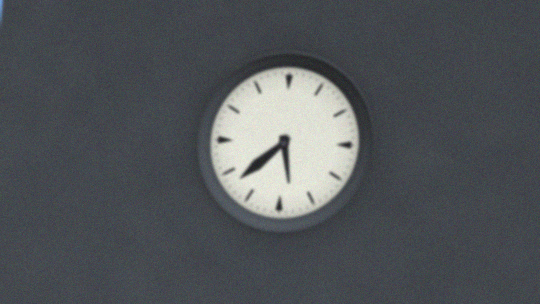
5:38
